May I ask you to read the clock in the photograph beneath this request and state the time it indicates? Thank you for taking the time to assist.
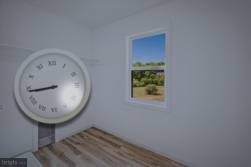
8:44
